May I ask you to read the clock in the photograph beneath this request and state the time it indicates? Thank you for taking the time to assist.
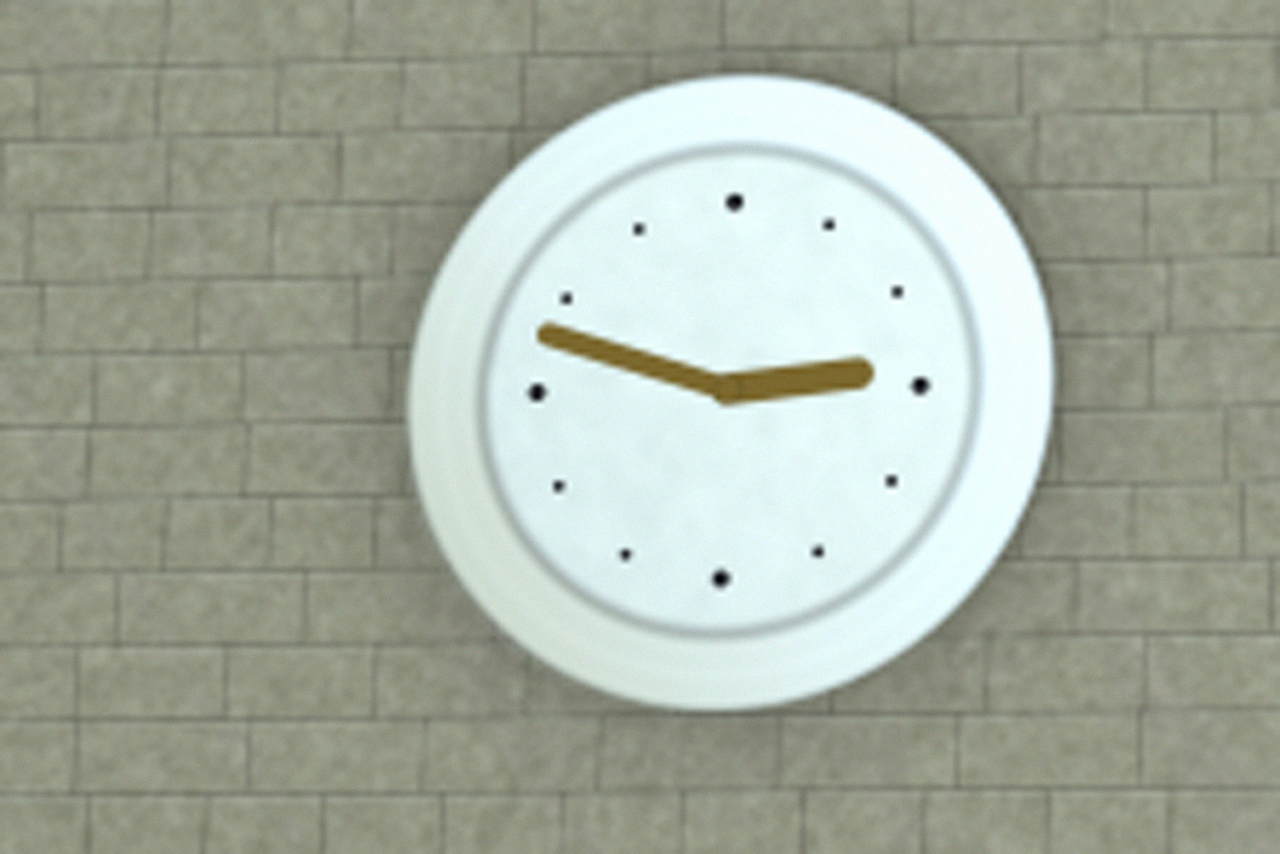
2:48
